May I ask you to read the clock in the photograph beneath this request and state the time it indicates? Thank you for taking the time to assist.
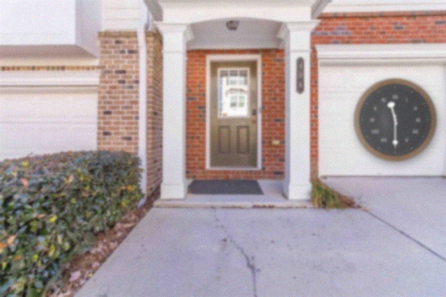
11:30
